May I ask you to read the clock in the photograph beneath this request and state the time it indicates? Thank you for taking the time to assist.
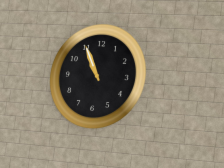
10:55
